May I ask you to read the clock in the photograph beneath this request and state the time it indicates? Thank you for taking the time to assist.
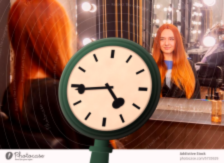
4:44
